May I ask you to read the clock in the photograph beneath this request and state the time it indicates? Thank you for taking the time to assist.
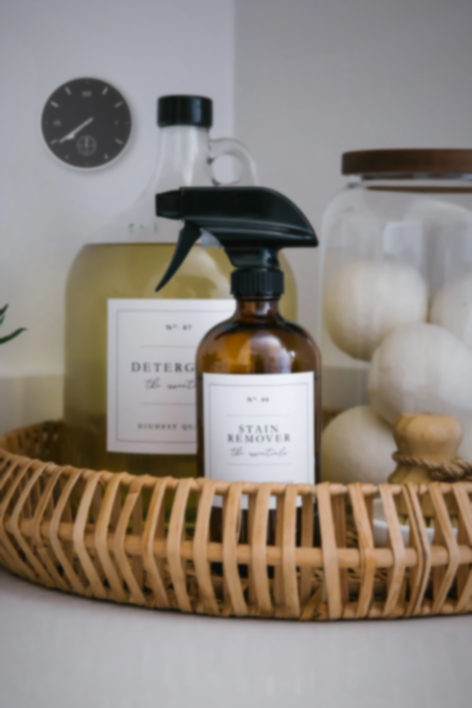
7:39
